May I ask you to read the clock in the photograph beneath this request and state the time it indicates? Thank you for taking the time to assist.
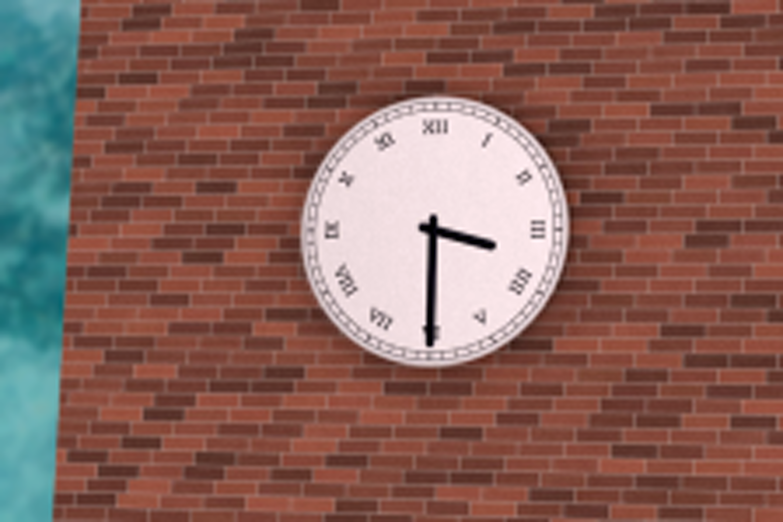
3:30
